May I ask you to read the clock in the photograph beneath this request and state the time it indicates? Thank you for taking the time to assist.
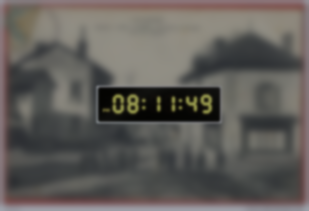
8:11:49
